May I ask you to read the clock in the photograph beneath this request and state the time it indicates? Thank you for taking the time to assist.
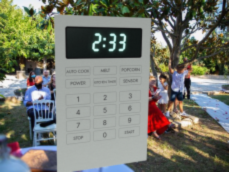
2:33
